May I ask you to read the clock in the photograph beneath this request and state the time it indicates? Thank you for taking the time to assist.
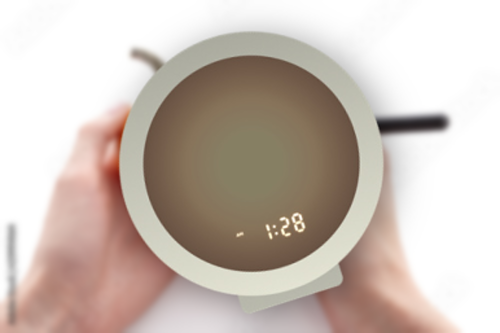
1:28
